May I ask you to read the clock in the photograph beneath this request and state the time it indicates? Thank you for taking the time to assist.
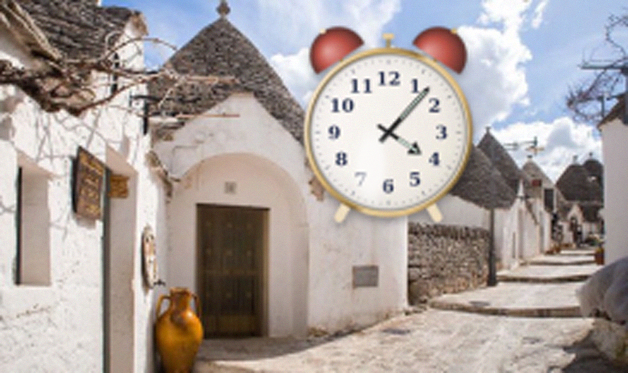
4:07
